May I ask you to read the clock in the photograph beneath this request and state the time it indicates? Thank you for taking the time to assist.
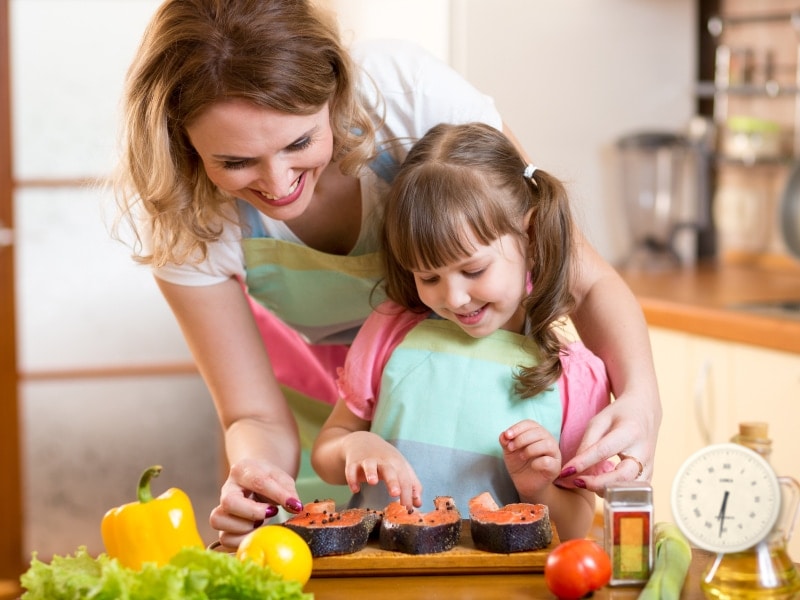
6:31
